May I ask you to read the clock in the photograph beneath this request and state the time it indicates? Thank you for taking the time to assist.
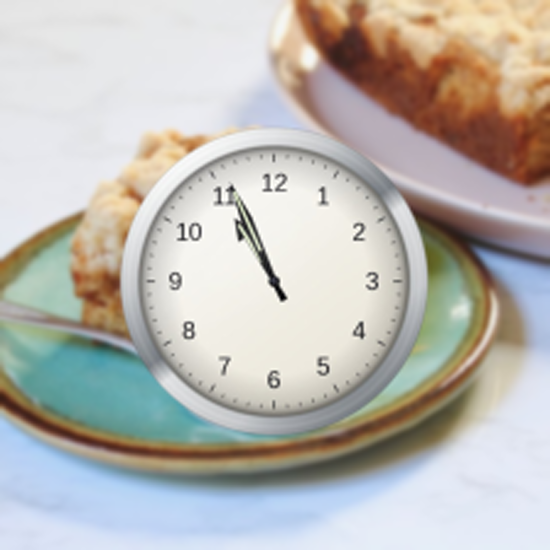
10:56
